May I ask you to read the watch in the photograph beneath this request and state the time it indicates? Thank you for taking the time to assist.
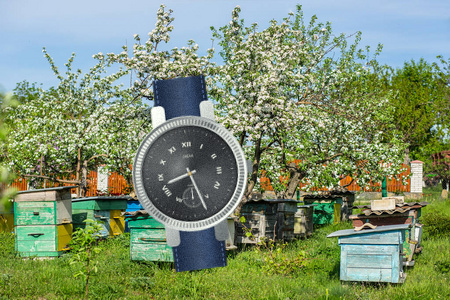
8:27
